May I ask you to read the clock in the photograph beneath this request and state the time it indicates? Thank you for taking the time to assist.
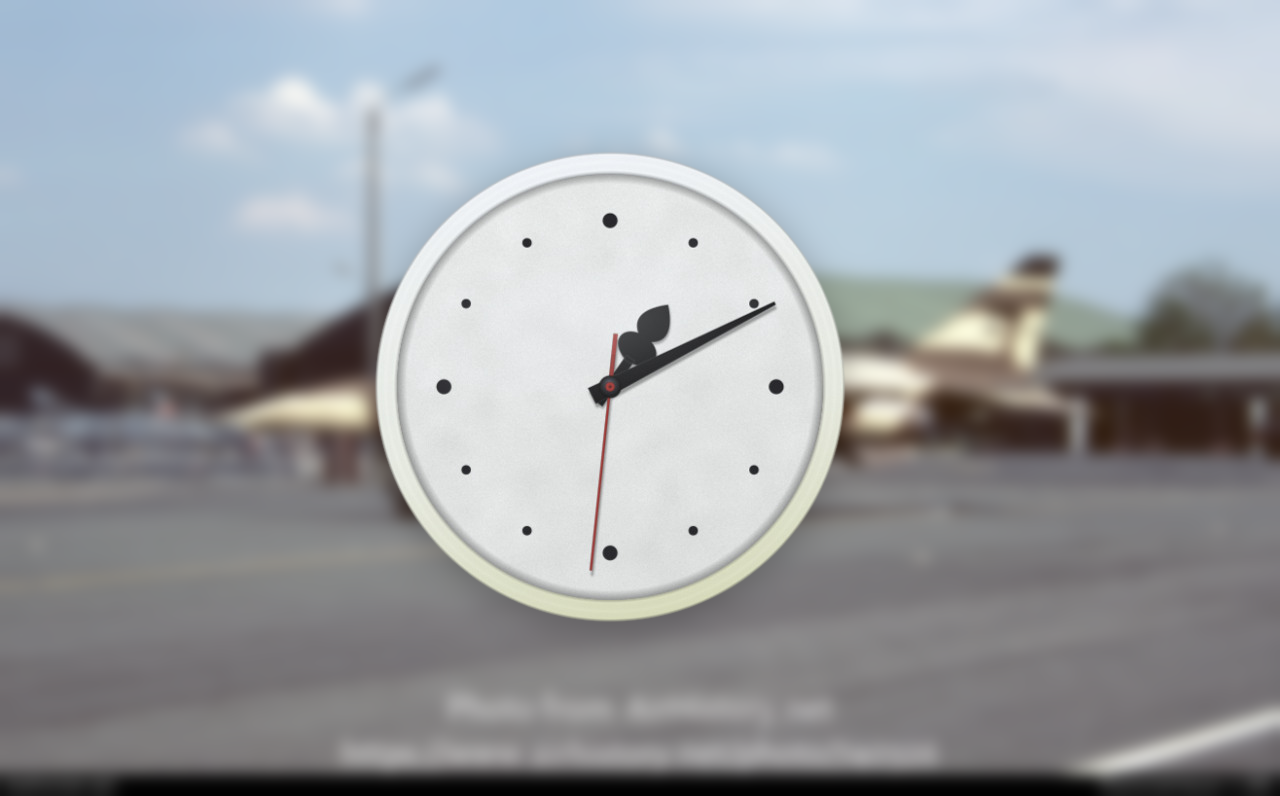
1:10:31
